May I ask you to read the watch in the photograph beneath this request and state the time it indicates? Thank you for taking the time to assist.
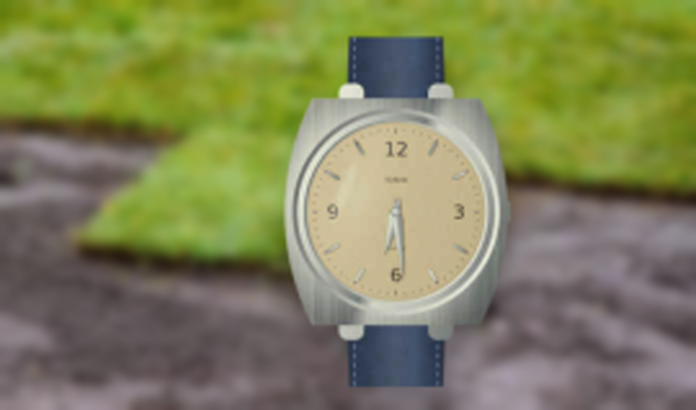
6:29
